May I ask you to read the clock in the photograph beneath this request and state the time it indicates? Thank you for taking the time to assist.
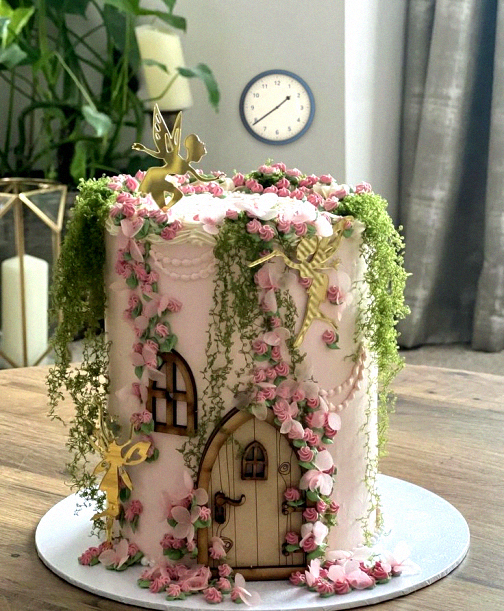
1:39
